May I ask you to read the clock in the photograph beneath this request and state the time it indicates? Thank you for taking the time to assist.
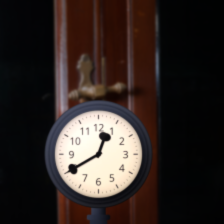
12:40
